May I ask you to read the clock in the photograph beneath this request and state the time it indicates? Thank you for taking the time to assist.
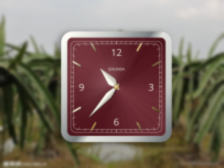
10:37
